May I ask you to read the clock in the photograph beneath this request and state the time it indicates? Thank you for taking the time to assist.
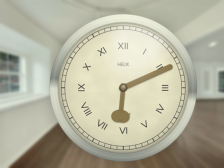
6:11
